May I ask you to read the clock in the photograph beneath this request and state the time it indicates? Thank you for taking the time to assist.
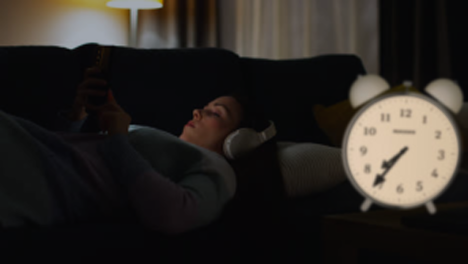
7:36
